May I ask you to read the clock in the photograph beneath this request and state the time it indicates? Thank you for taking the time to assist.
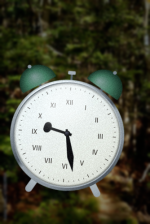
9:28
